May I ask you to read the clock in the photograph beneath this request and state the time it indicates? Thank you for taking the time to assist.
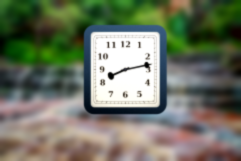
8:13
